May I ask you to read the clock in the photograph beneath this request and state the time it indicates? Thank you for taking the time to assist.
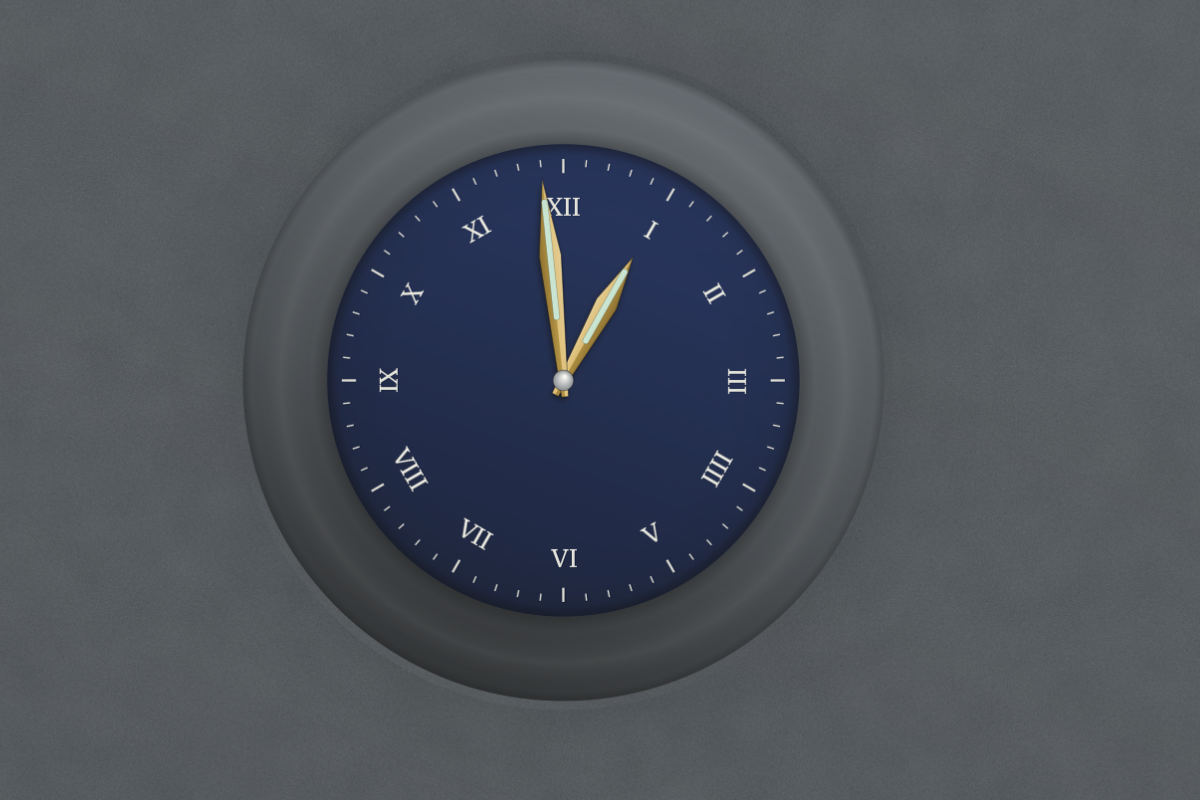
12:59
